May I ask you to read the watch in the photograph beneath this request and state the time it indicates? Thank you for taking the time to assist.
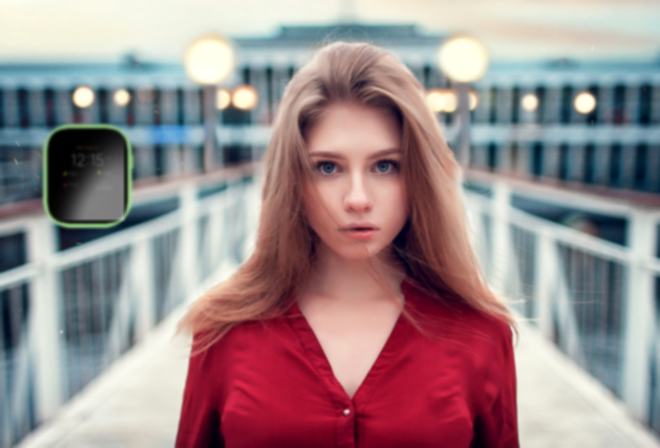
12:15
